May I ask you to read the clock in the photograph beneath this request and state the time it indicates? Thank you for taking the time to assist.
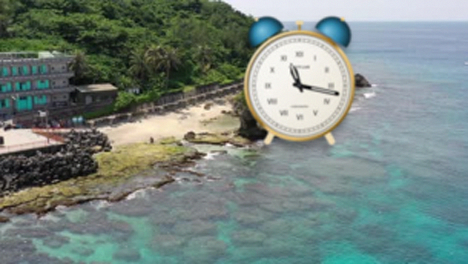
11:17
